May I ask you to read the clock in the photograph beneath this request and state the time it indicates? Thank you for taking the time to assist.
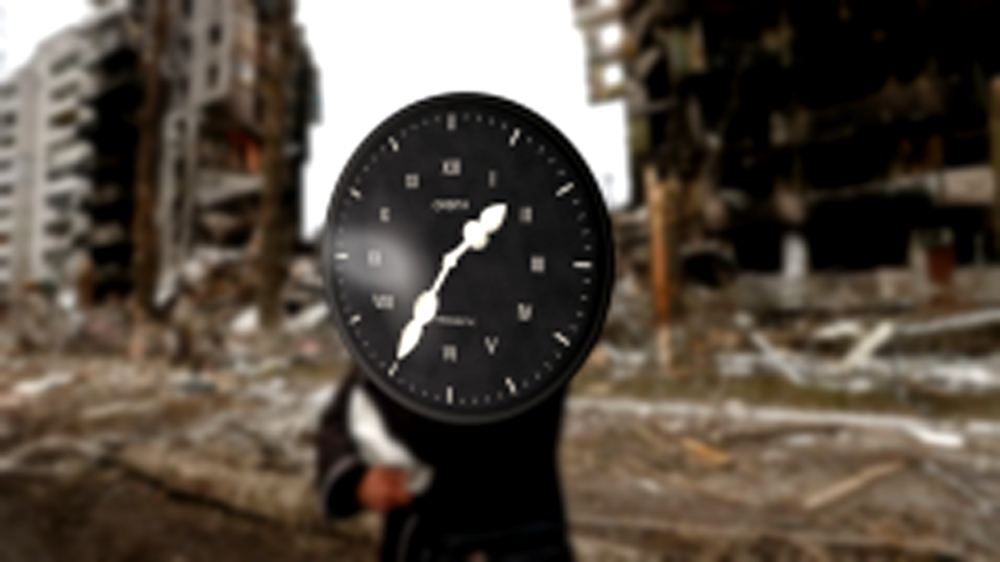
1:35
